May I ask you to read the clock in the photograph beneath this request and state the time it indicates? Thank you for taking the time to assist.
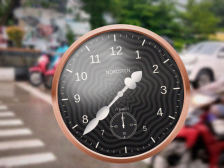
1:38
